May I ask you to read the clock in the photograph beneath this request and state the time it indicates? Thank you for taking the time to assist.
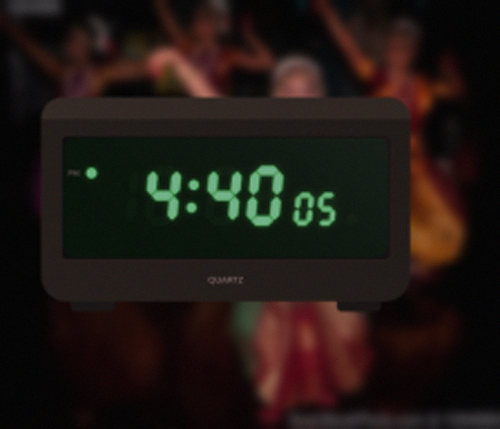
4:40:05
